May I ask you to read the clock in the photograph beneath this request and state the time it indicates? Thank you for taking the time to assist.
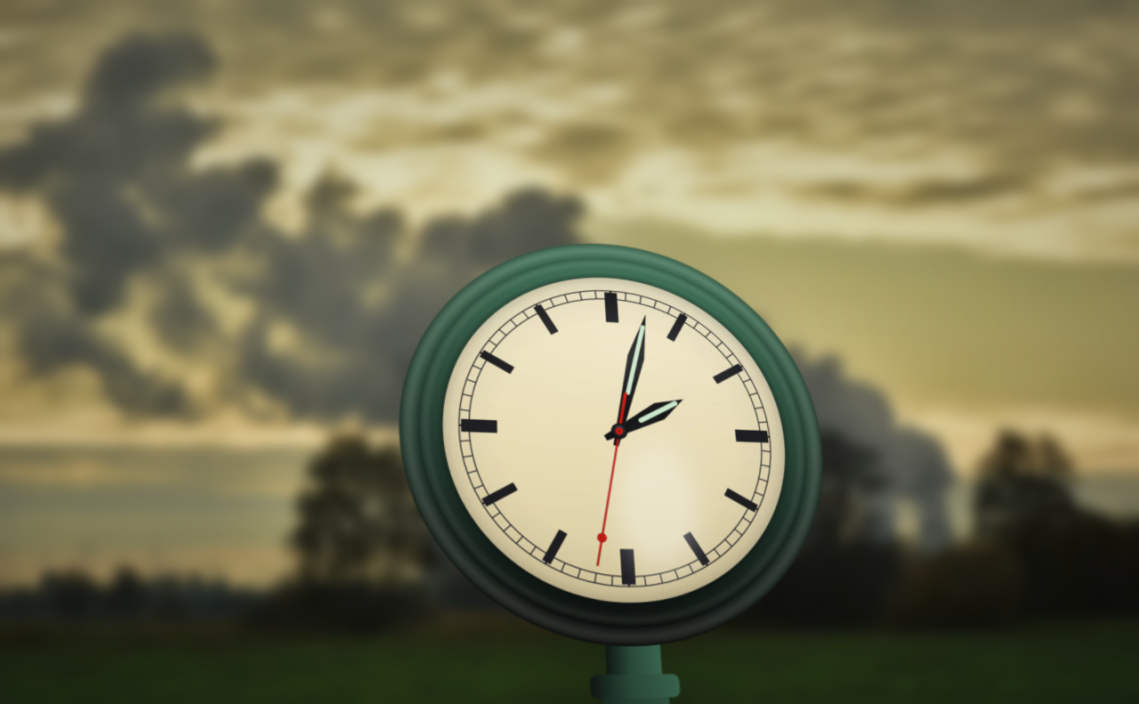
2:02:32
